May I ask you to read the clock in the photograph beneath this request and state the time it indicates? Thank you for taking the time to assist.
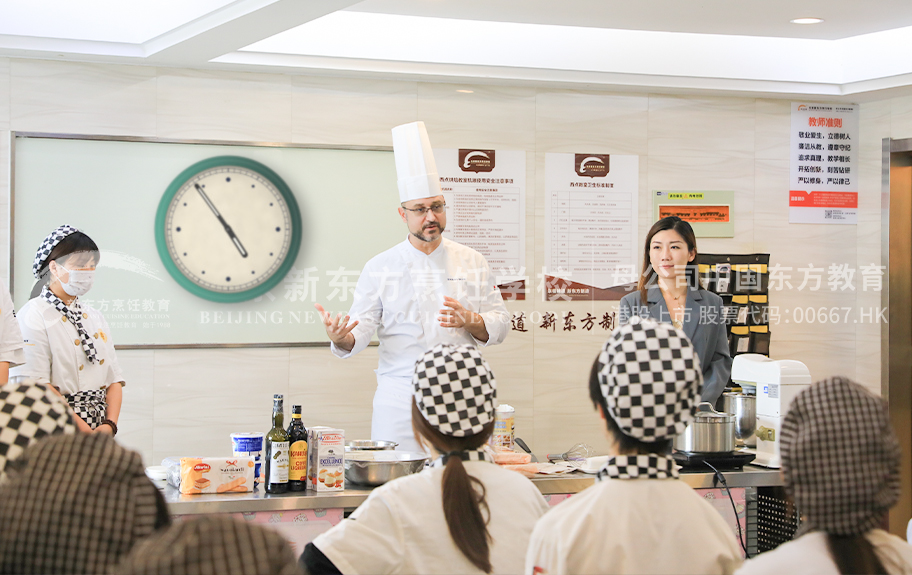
4:54
